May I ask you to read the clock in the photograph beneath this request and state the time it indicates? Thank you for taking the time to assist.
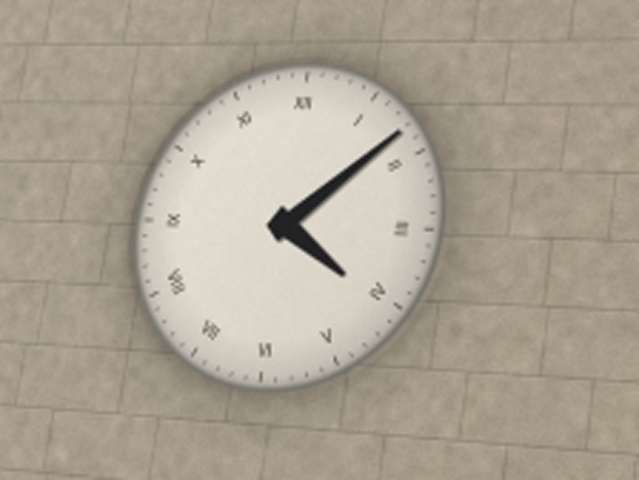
4:08
